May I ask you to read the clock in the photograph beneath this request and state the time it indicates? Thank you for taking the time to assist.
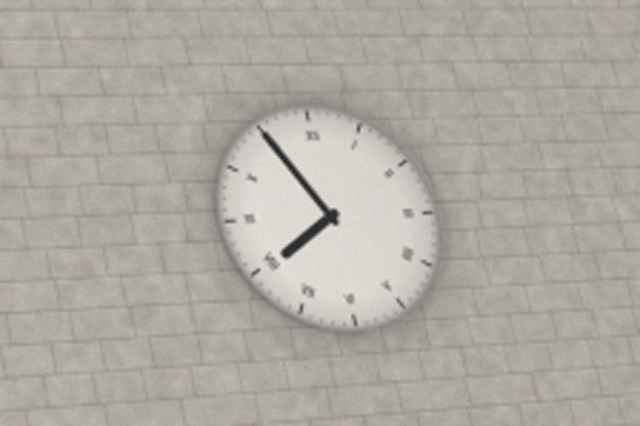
7:55
